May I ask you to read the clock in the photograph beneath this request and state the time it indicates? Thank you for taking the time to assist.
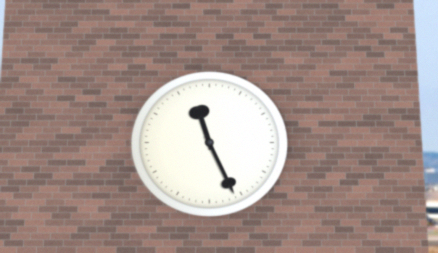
11:26
